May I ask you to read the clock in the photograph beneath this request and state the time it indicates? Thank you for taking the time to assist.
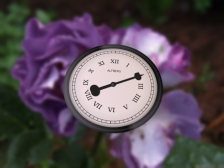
8:11
